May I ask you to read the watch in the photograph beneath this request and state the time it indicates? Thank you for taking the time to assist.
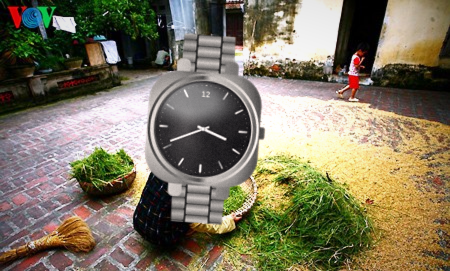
3:41
